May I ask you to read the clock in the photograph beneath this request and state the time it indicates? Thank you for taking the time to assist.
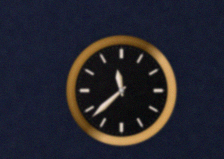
11:38
